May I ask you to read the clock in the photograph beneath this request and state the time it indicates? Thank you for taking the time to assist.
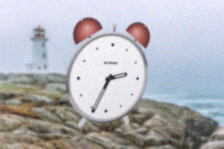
2:34
